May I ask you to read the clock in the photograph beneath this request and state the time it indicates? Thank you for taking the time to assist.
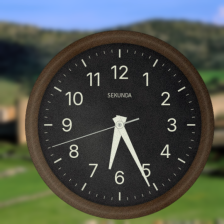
6:25:42
